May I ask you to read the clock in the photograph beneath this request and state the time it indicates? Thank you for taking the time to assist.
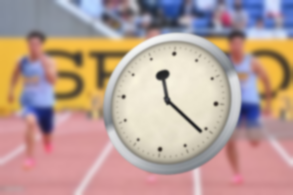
11:21
